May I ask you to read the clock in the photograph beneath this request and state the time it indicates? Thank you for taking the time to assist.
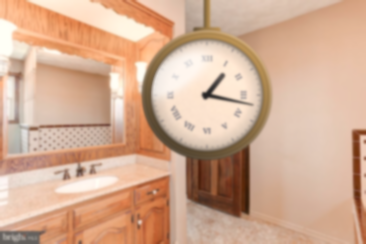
1:17
